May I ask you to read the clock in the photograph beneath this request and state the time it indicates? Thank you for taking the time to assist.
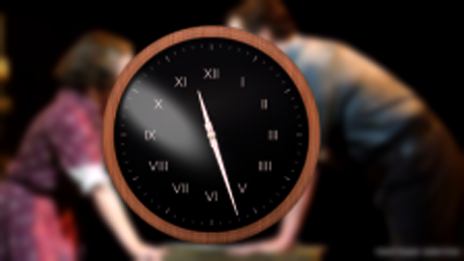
11:27
